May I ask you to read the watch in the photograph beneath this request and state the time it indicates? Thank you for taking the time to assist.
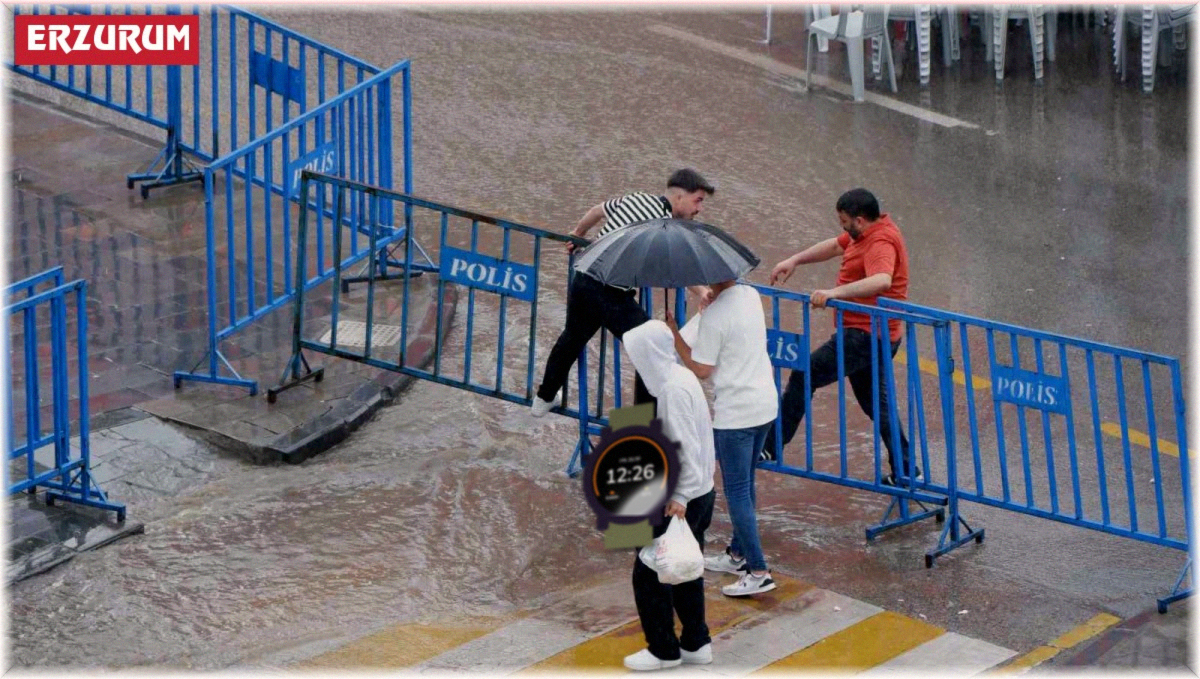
12:26
